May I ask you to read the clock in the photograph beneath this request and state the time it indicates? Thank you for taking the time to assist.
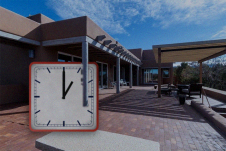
1:00
